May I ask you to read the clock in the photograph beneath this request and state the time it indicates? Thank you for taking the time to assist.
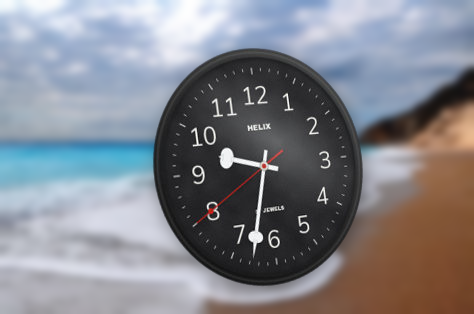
9:32:40
